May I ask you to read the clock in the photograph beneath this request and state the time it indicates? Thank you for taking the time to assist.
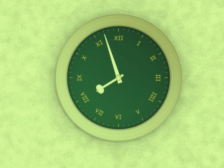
7:57
